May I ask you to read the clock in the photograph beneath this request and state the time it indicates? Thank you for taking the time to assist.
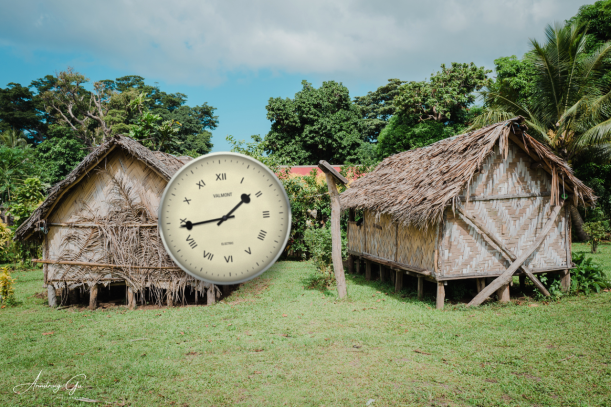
1:44
